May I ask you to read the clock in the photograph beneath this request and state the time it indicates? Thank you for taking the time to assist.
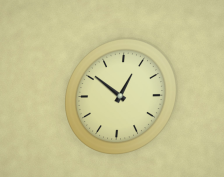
12:51
